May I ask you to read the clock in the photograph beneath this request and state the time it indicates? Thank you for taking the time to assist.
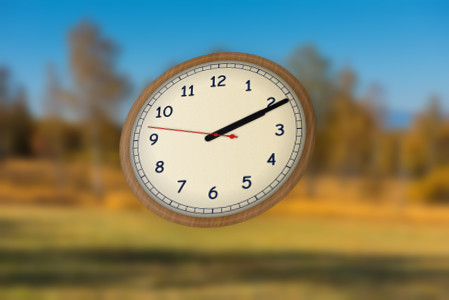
2:10:47
